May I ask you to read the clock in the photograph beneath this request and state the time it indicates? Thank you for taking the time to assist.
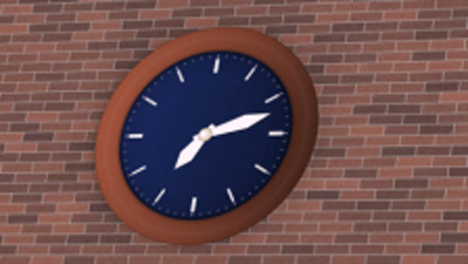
7:12
